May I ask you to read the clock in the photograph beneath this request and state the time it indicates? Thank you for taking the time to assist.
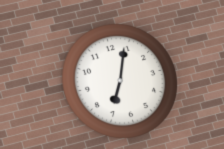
7:04
